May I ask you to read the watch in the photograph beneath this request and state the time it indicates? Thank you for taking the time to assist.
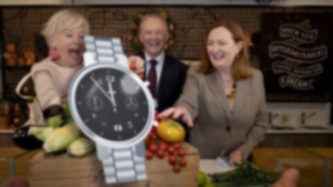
11:54
